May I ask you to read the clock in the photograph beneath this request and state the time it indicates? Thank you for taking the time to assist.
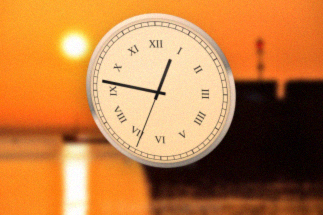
12:46:34
